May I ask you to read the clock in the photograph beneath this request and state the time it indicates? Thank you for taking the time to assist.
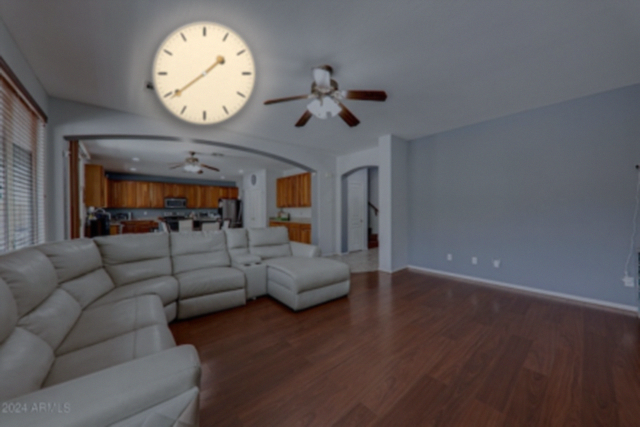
1:39
